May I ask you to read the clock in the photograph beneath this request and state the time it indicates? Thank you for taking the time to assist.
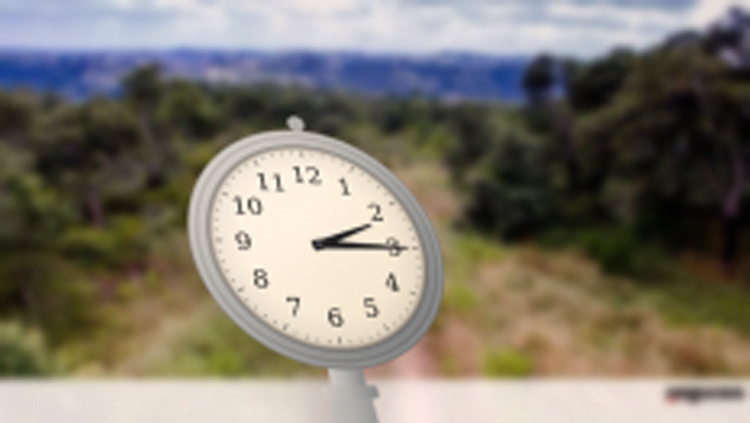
2:15
